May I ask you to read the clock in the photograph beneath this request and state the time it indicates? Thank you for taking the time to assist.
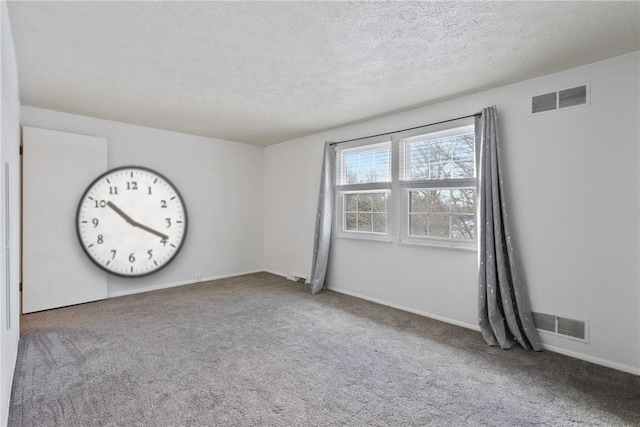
10:19
